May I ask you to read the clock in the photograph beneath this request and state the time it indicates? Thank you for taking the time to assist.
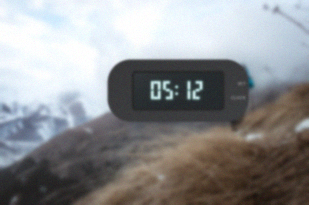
5:12
